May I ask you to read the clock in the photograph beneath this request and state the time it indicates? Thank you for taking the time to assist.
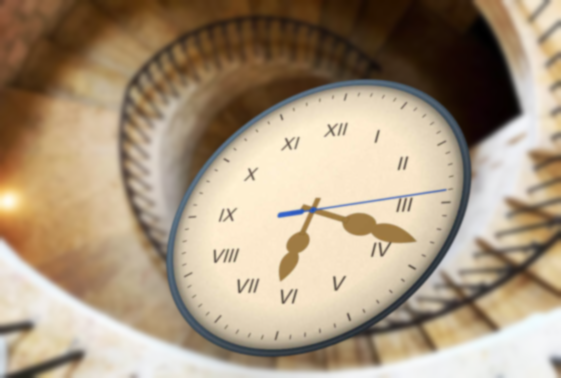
6:18:14
